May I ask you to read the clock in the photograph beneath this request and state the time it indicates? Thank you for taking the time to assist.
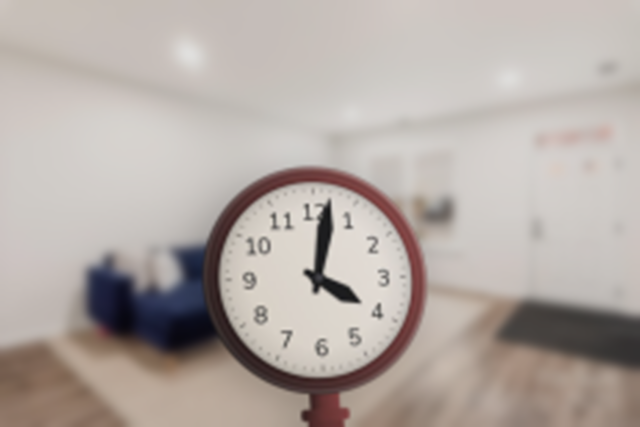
4:02
